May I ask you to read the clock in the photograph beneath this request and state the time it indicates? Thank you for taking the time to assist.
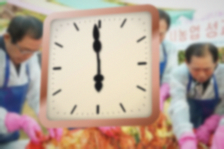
5:59
